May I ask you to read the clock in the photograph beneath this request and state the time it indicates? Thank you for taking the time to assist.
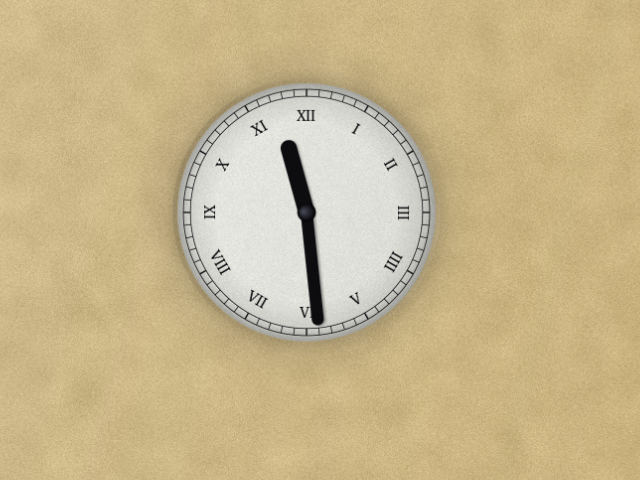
11:29
